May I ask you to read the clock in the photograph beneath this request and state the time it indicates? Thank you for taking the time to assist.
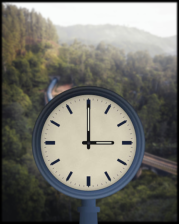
3:00
